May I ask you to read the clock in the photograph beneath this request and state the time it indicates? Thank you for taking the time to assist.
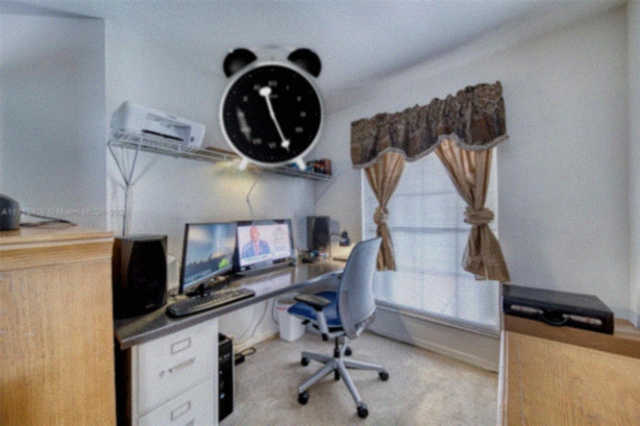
11:26
